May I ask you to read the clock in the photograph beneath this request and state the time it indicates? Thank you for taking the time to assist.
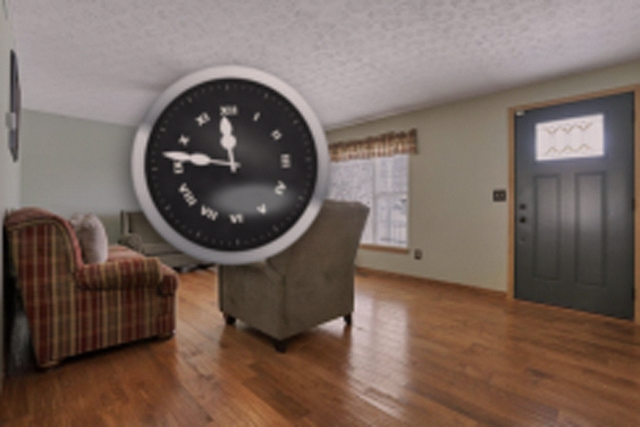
11:47
